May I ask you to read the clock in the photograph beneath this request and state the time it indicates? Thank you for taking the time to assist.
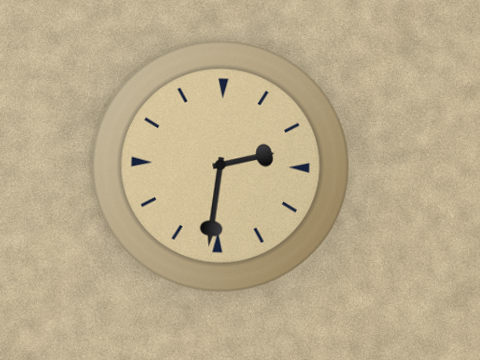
2:31
